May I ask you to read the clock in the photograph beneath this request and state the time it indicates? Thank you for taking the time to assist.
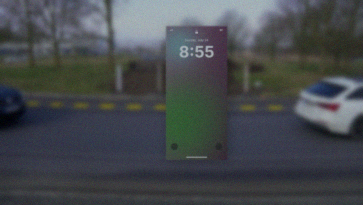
8:55
